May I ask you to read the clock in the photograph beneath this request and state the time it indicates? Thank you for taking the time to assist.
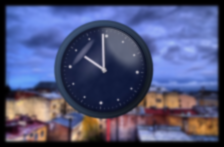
9:59
